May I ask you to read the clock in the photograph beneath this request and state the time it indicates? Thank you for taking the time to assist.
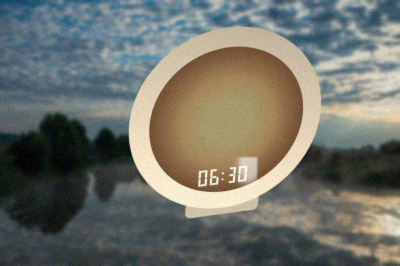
6:30
